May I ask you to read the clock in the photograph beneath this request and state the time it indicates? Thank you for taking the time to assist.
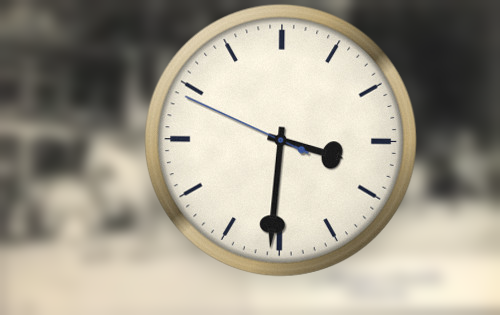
3:30:49
